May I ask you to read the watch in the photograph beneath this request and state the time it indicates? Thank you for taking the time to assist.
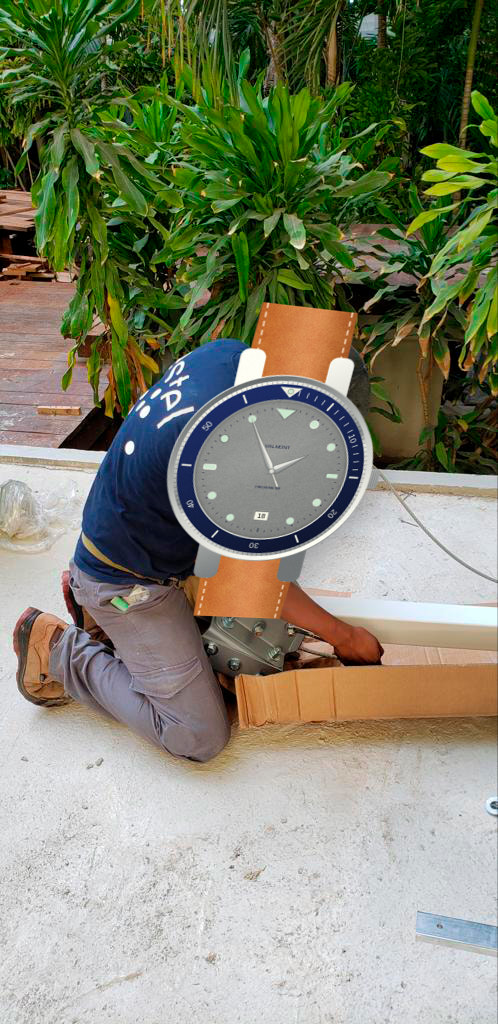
1:54:55
